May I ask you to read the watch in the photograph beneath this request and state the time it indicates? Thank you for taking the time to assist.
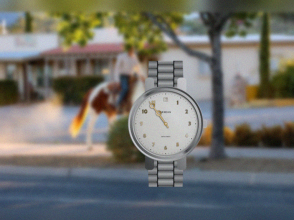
10:54
